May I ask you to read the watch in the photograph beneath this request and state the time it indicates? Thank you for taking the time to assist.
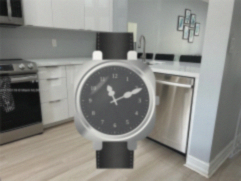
11:11
